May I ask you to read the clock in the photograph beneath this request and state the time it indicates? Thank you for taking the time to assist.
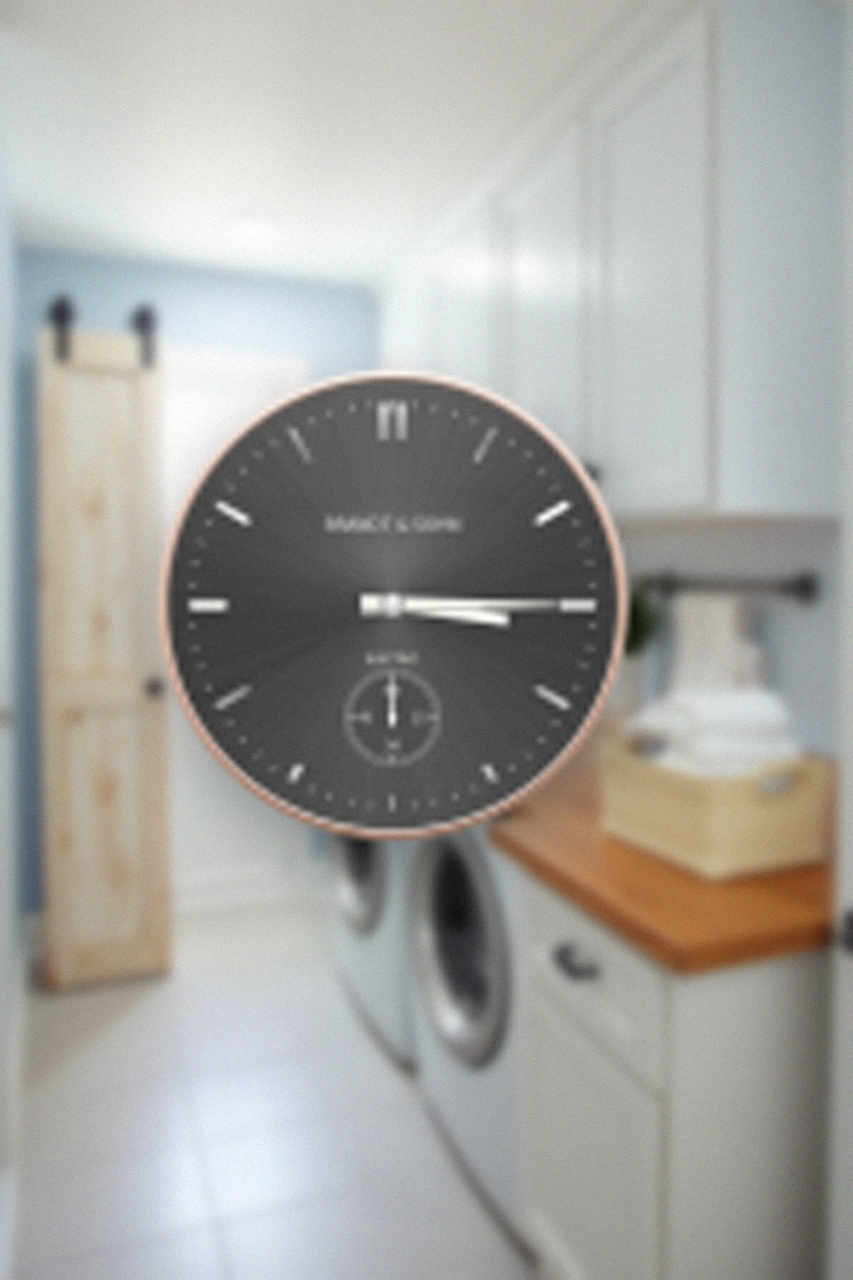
3:15
